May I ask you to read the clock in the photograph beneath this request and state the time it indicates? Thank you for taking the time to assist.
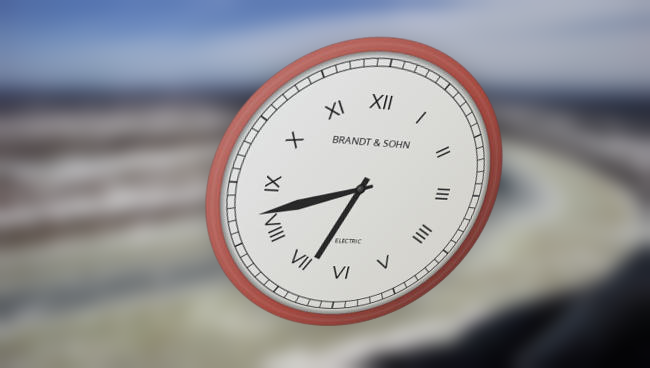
6:42
